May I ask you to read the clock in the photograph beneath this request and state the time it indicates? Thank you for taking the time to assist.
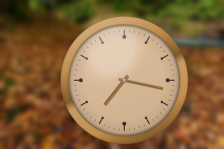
7:17
